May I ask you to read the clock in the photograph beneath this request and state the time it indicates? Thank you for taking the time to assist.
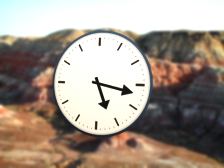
5:17
